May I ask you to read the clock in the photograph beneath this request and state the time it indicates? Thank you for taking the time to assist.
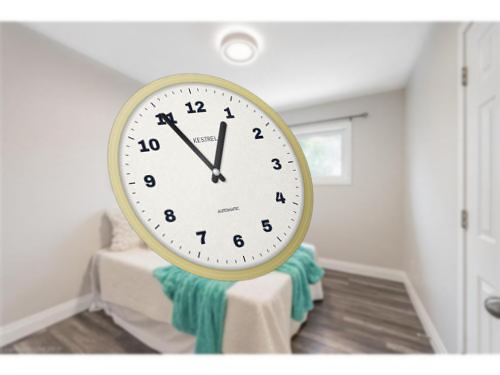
12:55
